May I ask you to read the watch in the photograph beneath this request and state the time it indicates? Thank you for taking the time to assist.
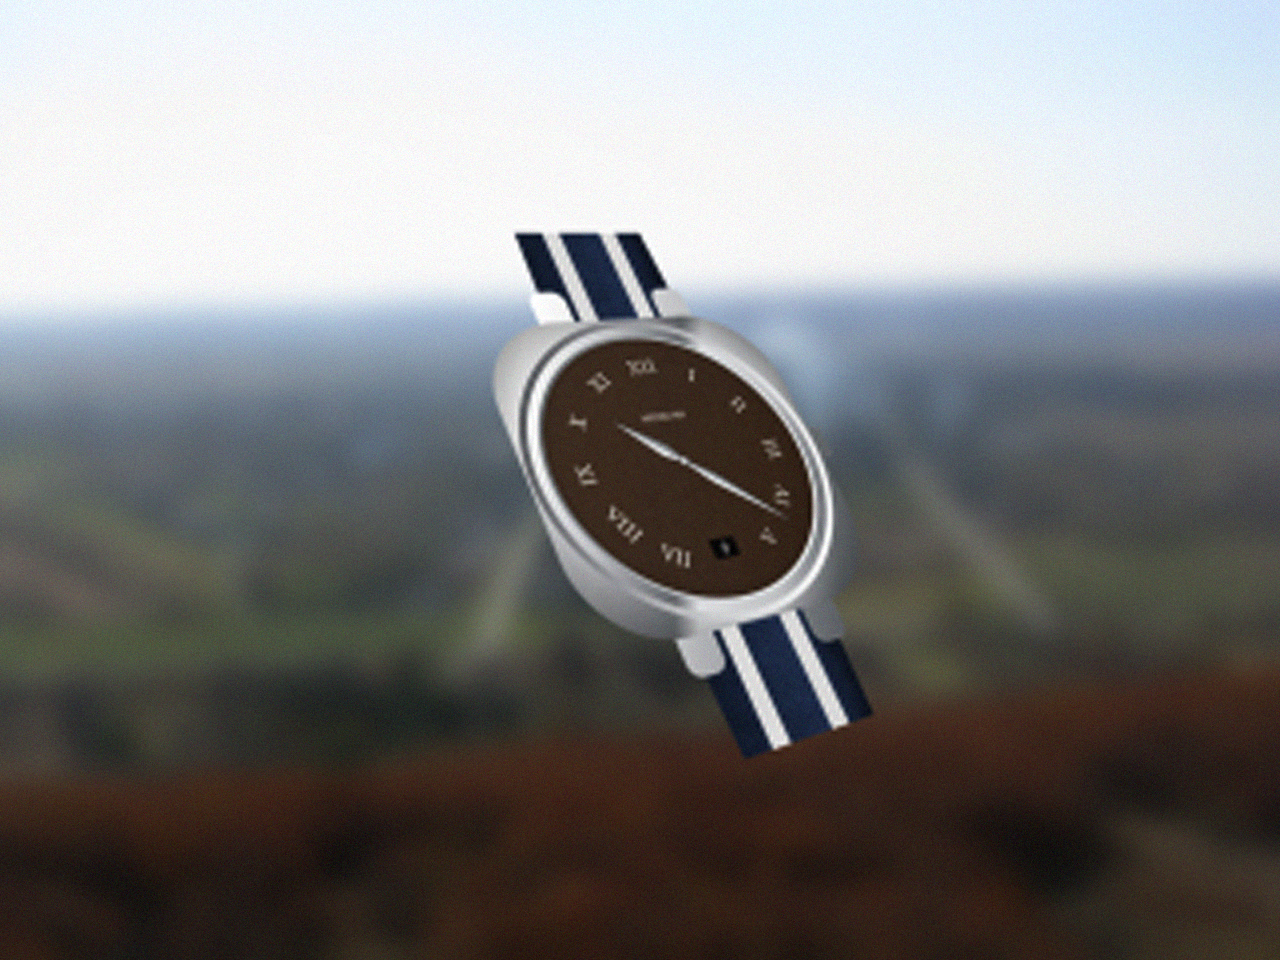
10:22
